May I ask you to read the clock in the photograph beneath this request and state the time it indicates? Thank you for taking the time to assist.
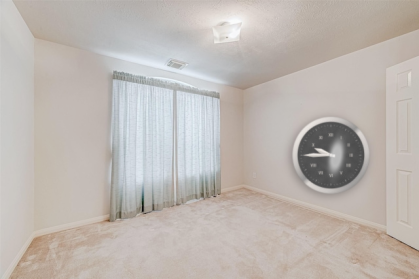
9:45
